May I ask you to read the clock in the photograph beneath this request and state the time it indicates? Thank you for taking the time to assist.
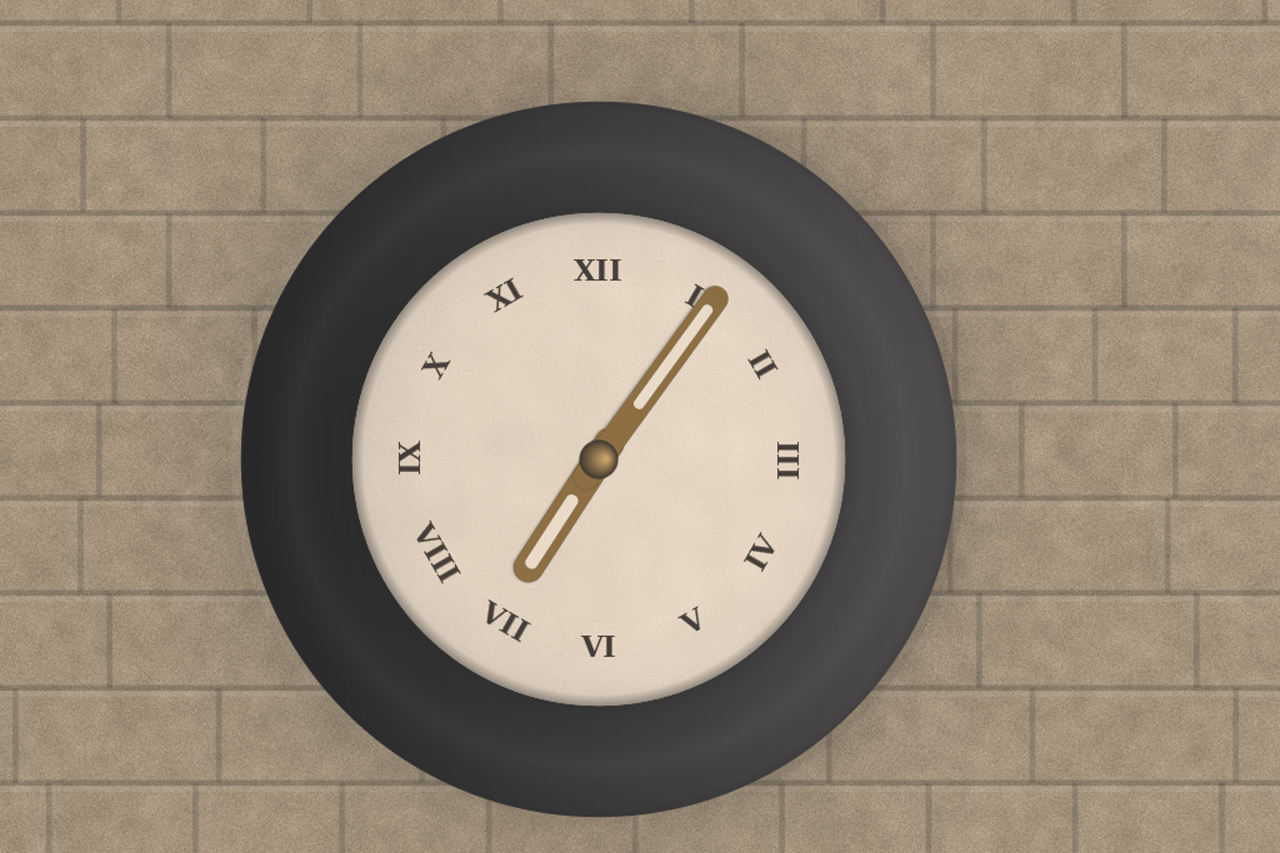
7:06
